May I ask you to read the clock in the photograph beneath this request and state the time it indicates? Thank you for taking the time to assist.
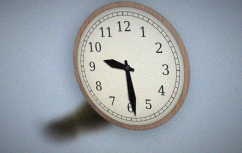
9:29
